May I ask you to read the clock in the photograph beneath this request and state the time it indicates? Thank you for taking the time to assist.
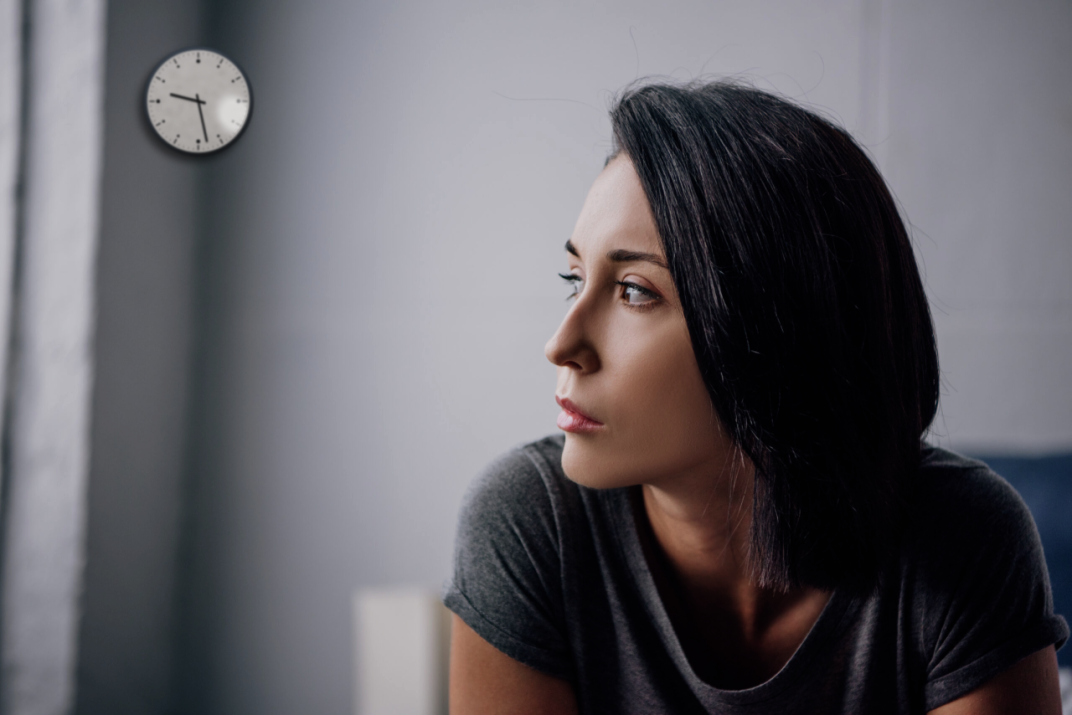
9:28
